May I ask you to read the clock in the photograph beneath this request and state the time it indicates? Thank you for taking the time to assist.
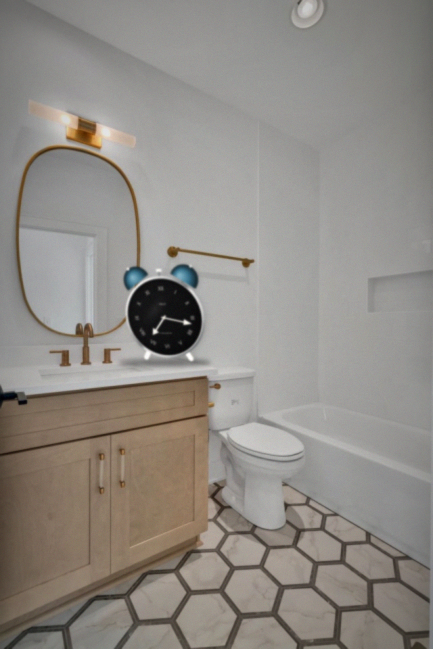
7:17
